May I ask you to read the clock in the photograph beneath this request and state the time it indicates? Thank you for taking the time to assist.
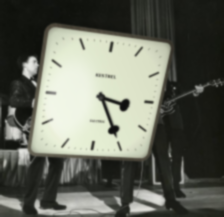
3:25
